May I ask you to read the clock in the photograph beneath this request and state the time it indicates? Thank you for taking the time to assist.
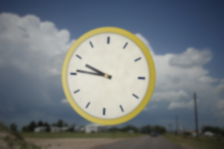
9:46
